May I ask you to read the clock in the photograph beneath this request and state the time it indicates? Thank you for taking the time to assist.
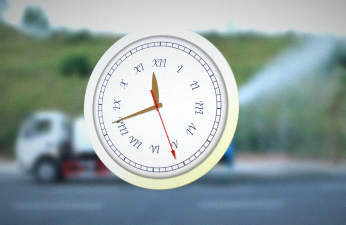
11:41:26
